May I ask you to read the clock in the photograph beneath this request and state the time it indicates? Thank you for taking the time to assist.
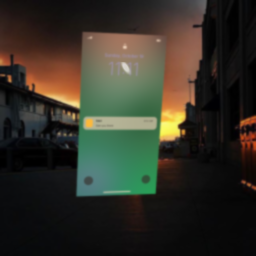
11:11
